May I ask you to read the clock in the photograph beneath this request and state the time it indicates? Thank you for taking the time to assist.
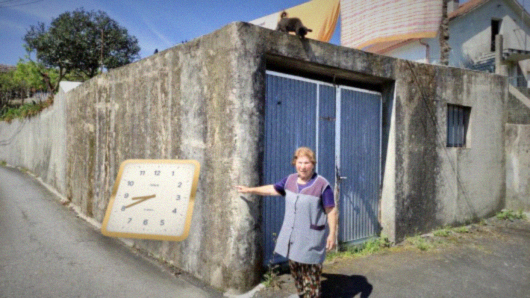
8:40
